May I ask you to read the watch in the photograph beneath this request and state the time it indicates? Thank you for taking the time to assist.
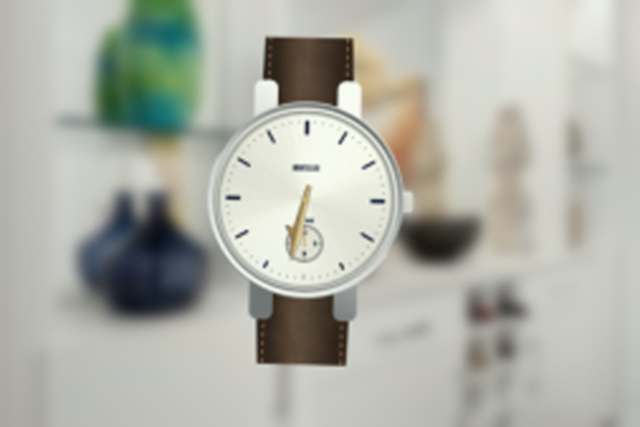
6:32
